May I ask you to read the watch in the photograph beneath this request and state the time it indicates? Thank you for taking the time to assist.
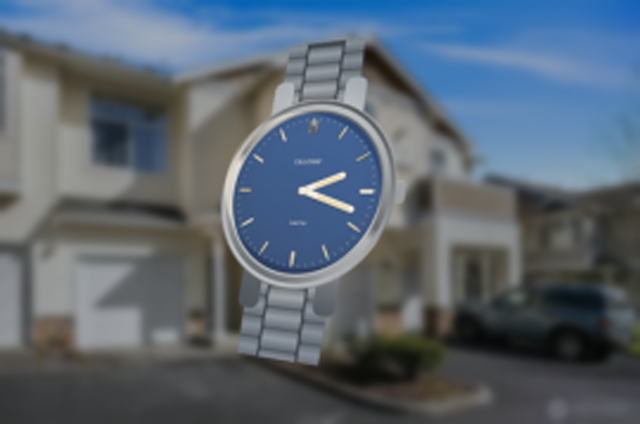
2:18
